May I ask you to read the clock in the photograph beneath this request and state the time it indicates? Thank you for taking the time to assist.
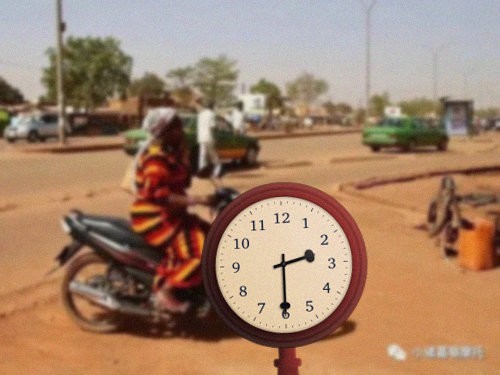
2:30
